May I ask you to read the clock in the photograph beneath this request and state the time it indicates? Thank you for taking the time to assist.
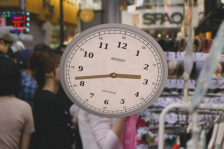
2:42
